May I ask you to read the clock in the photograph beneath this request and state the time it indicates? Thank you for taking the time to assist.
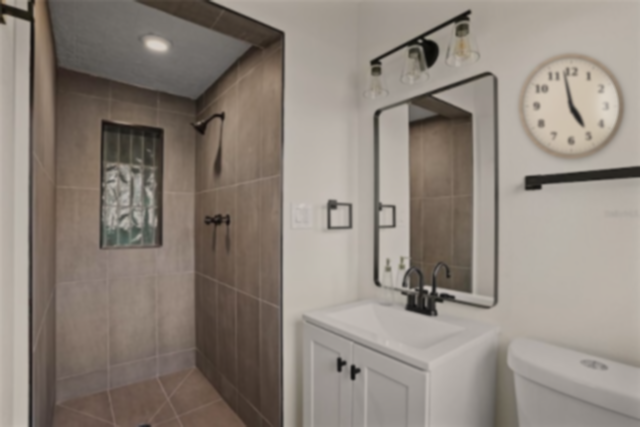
4:58
